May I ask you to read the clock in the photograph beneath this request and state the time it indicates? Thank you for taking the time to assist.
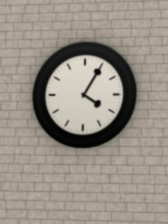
4:05
